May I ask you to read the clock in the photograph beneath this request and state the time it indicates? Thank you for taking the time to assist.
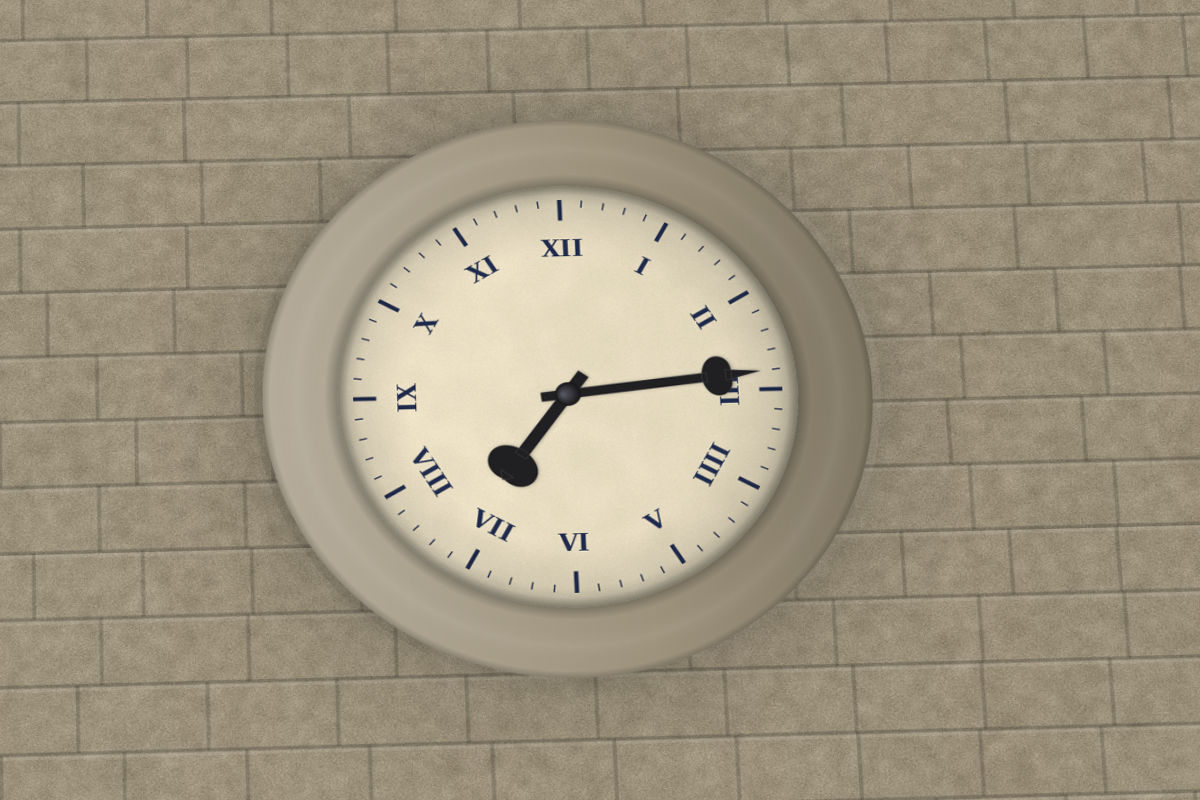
7:14
